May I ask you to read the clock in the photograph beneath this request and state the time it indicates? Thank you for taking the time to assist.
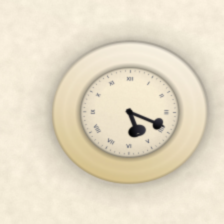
5:19
